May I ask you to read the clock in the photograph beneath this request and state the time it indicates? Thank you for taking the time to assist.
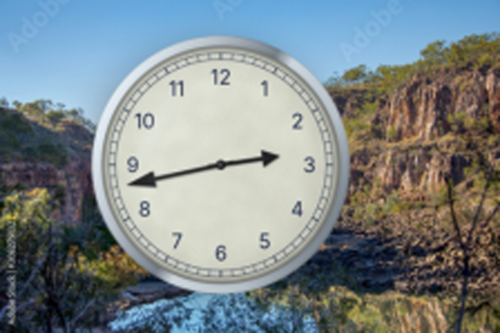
2:43
